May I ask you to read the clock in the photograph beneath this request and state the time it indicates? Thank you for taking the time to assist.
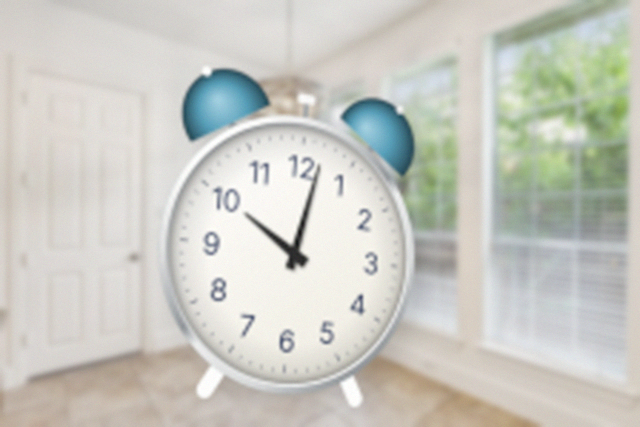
10:02
